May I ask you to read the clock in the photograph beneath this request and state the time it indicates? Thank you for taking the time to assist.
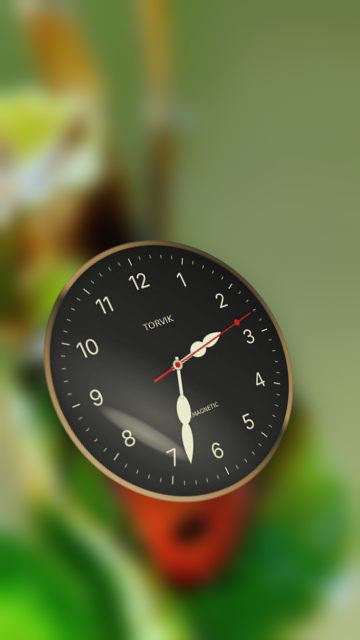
2:33:13
